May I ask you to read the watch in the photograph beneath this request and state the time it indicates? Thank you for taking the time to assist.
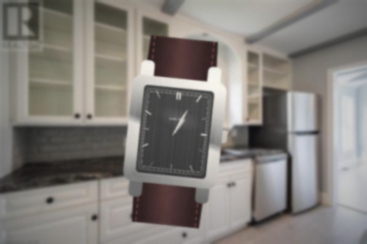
1:04
